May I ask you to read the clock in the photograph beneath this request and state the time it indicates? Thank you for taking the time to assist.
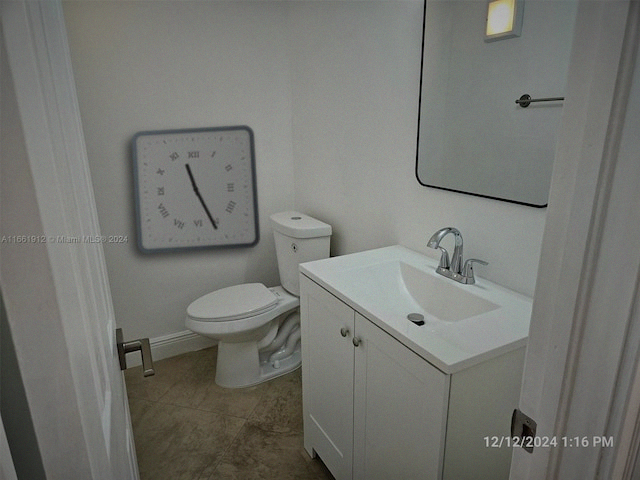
11:26
